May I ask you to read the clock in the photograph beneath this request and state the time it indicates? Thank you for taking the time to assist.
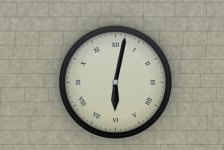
6:02
